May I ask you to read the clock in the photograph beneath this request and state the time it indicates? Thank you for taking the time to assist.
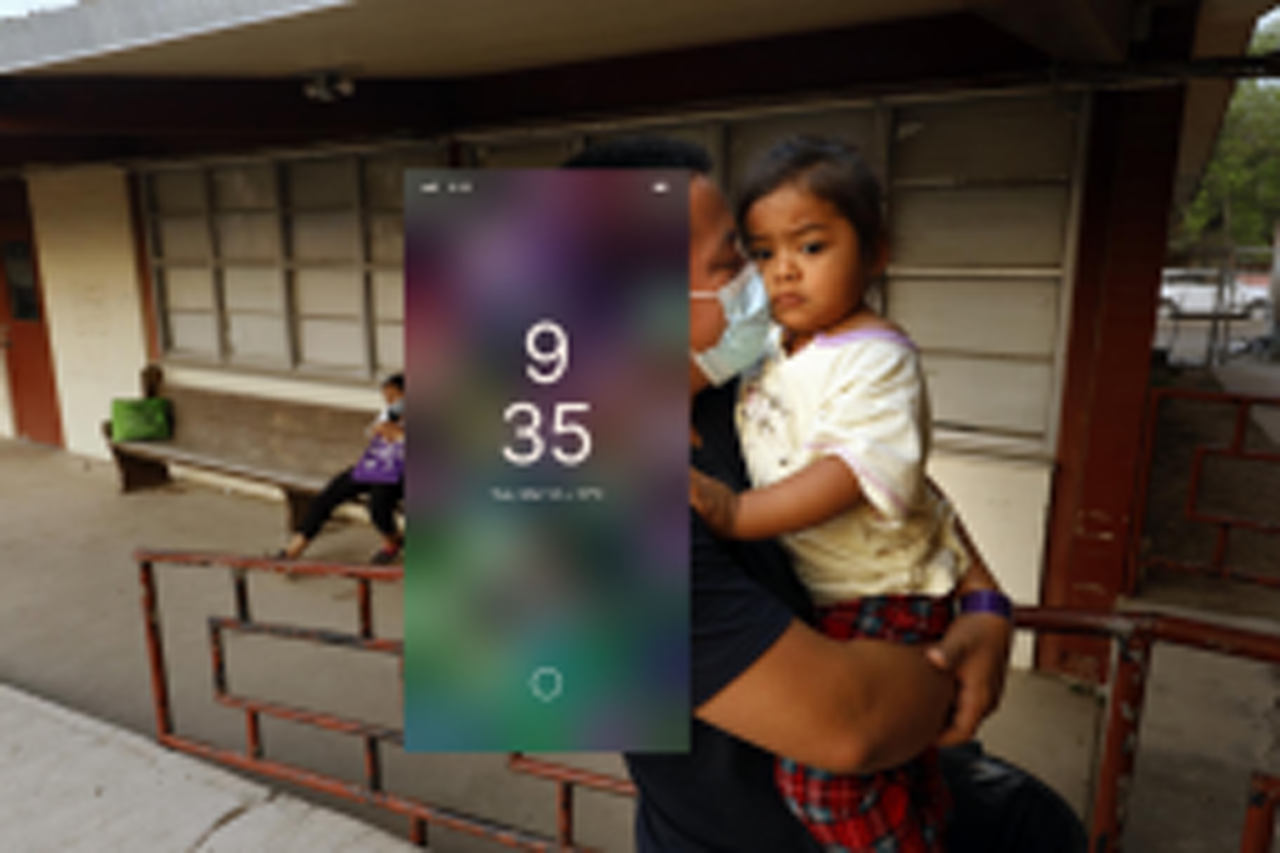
9:35
